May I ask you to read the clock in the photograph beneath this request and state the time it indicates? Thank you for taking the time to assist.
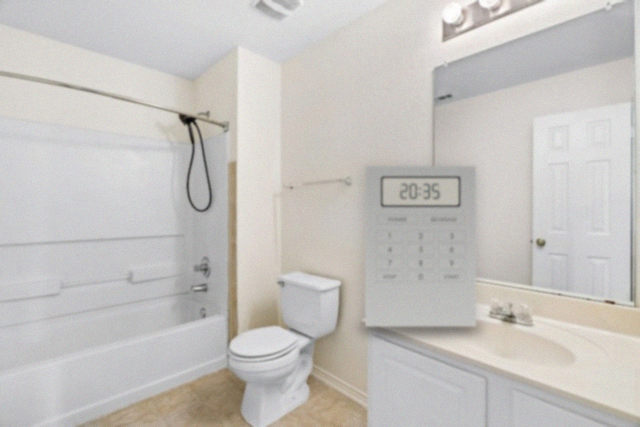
20:35
